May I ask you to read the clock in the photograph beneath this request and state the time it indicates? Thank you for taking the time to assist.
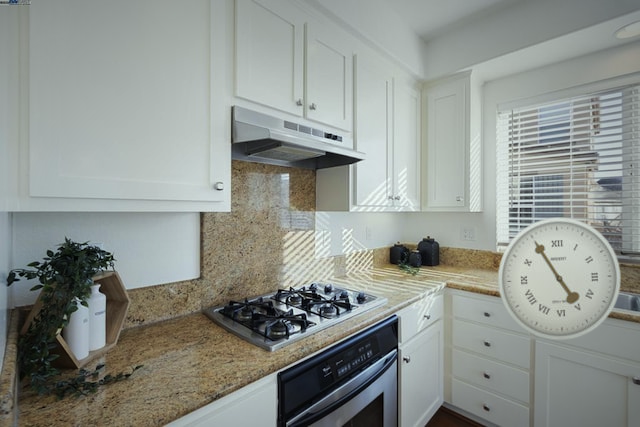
4:55
